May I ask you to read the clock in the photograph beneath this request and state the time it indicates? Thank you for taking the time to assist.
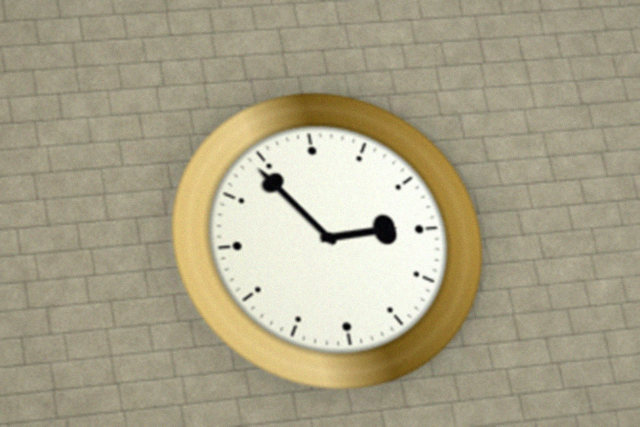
2:54
